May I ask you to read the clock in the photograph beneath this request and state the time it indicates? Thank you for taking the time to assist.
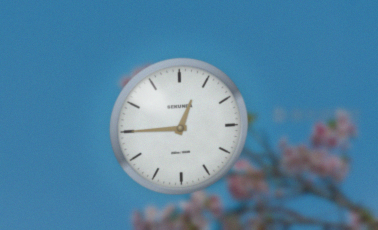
12:45
